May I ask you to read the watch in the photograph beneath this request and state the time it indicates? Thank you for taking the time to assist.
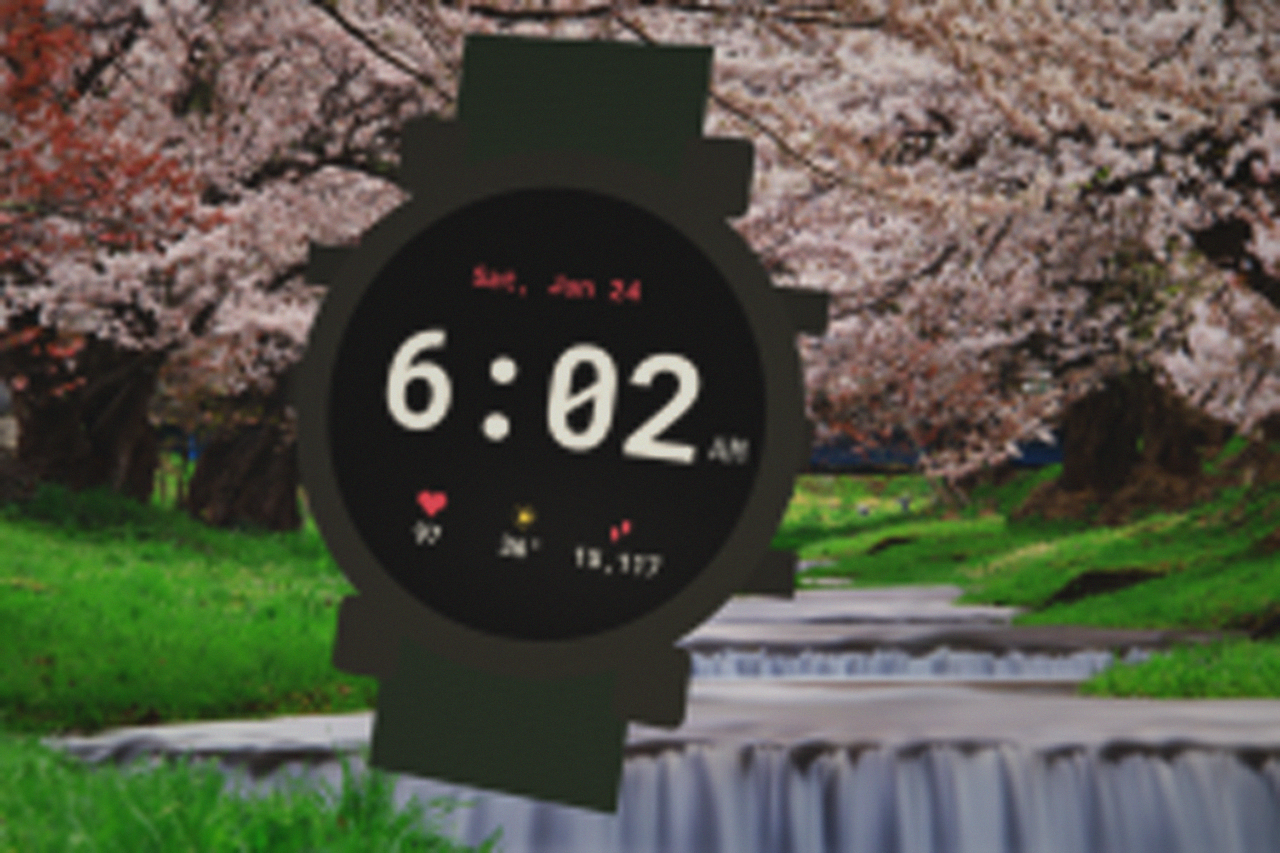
6:02
